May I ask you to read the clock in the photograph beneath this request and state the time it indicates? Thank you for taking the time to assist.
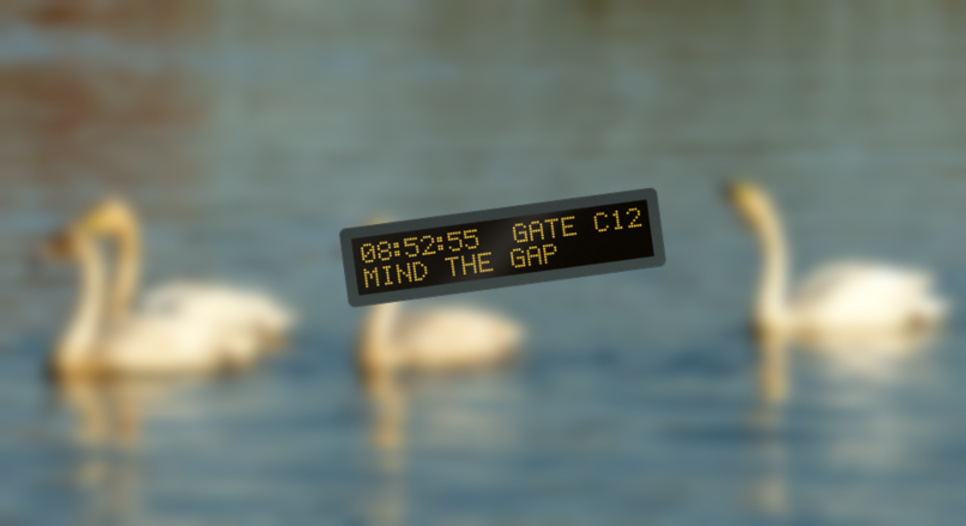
8:52:55
